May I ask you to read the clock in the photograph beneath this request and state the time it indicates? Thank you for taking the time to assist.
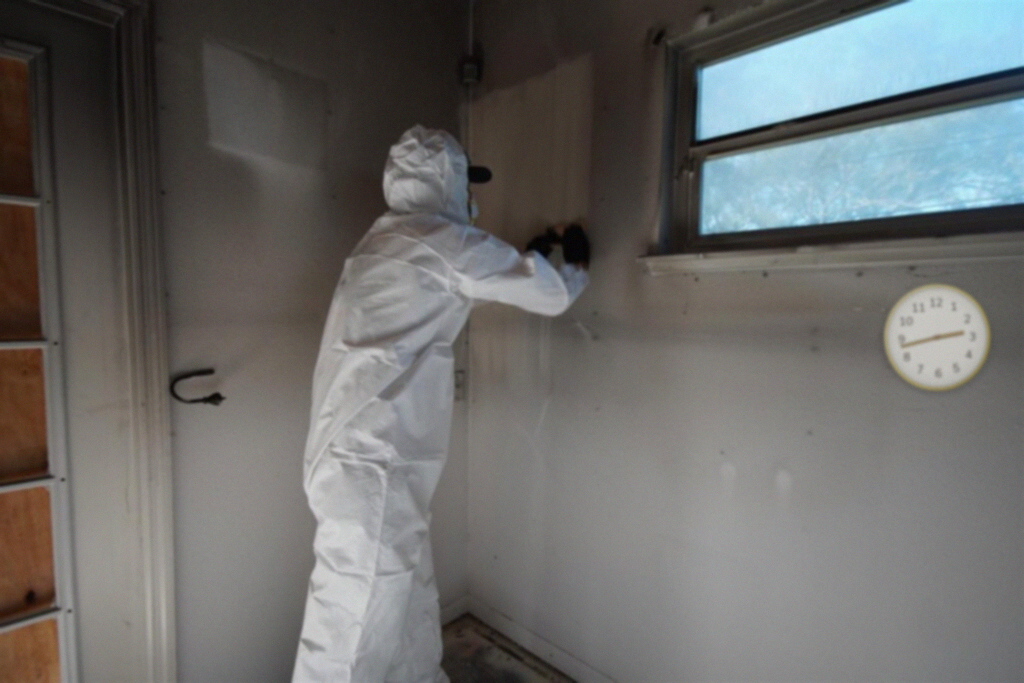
2:43
